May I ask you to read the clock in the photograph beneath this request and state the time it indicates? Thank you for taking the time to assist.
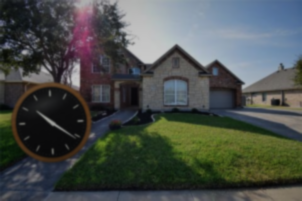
10:21
